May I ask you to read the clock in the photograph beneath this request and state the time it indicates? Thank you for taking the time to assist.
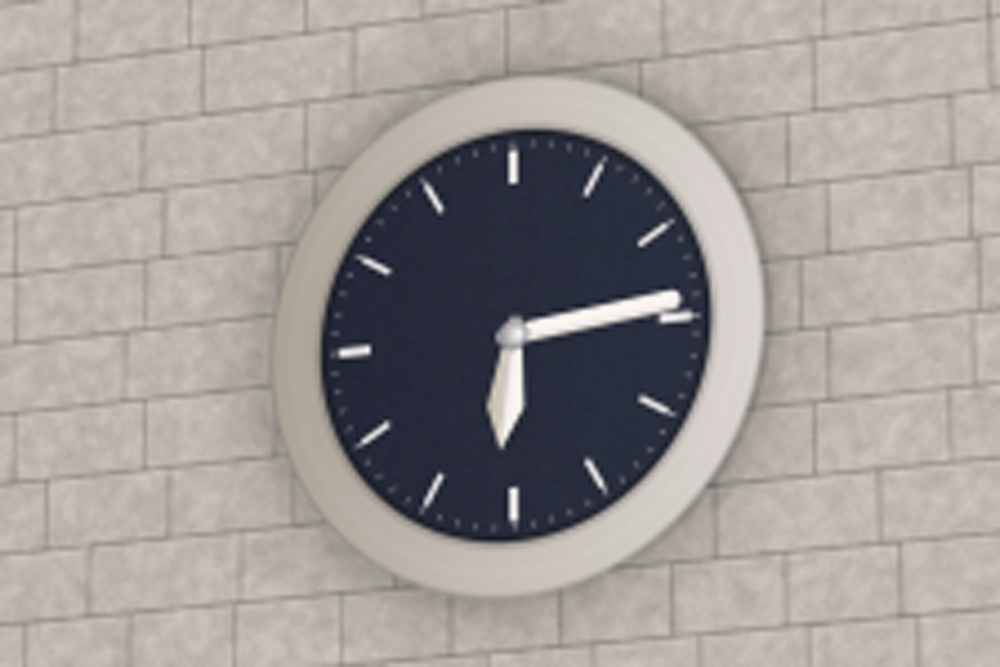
6:14
